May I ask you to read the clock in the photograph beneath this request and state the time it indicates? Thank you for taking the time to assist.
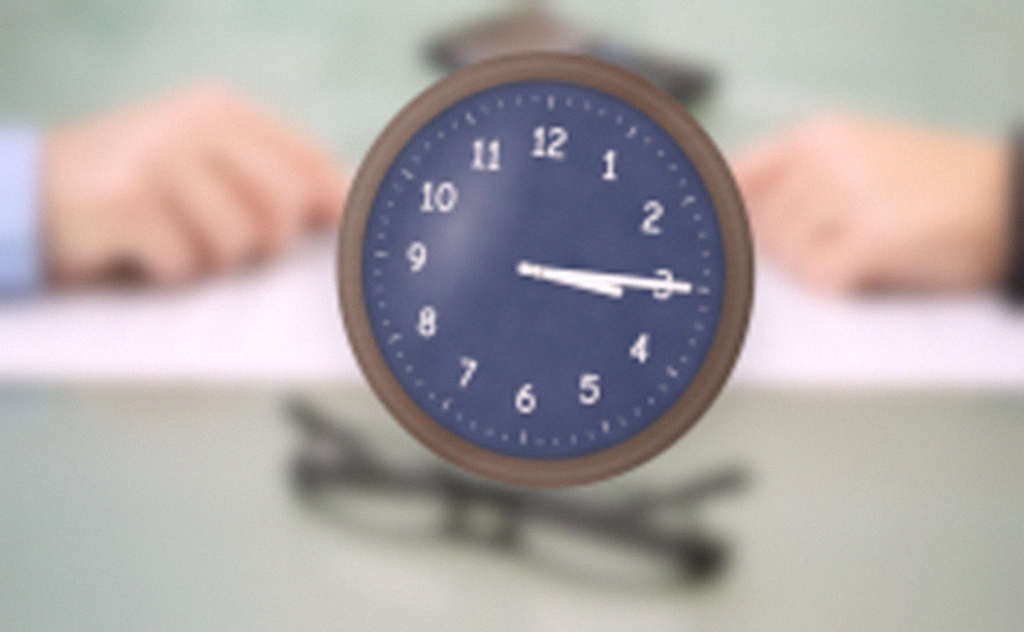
3:15
